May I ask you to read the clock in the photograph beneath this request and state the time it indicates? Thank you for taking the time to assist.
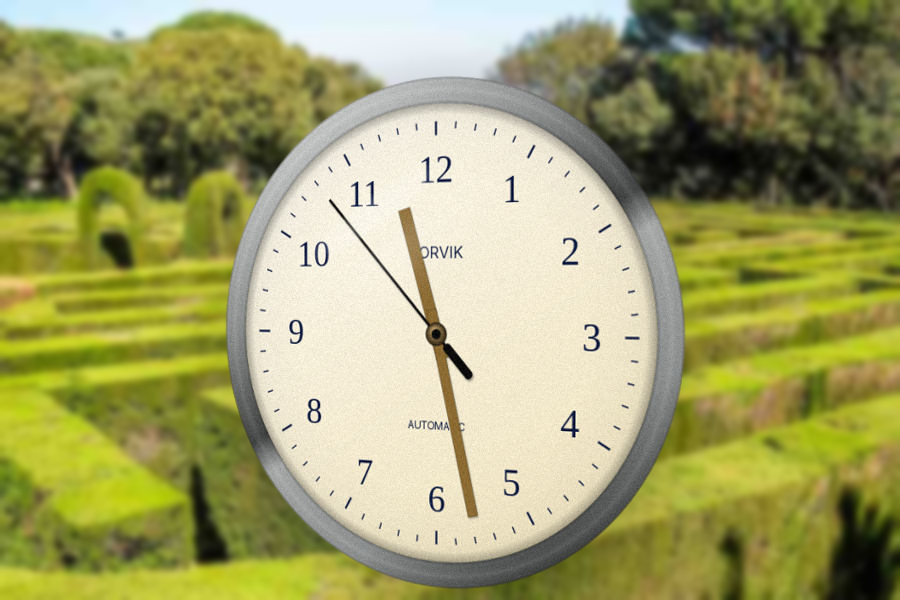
11:27:53
